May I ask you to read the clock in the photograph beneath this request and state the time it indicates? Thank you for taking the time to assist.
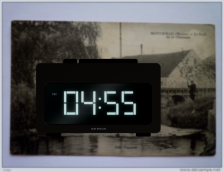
4:55
